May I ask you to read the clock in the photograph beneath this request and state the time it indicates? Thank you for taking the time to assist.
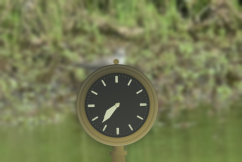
7:37
